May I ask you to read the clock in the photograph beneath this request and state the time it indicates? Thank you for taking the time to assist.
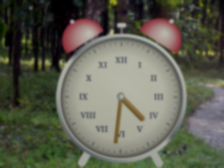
4:31
